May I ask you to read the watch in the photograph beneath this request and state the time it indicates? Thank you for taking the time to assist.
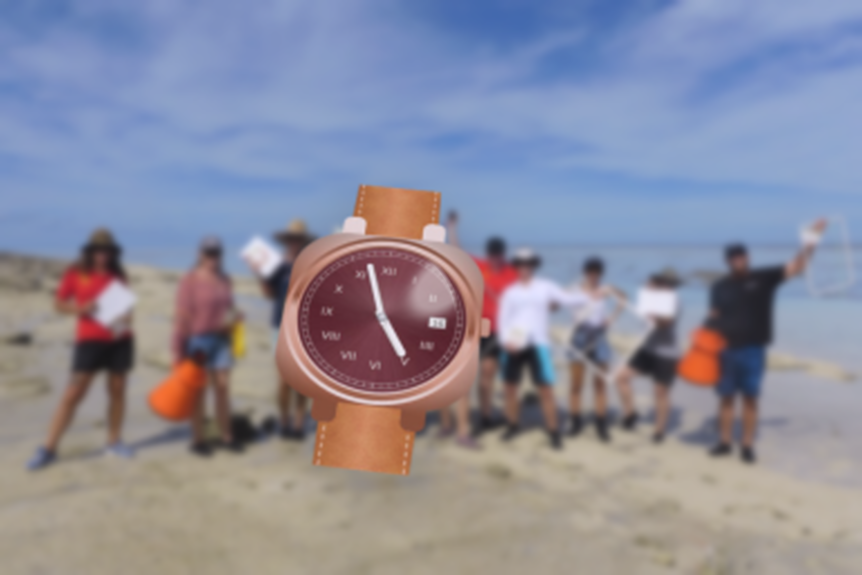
4:57
